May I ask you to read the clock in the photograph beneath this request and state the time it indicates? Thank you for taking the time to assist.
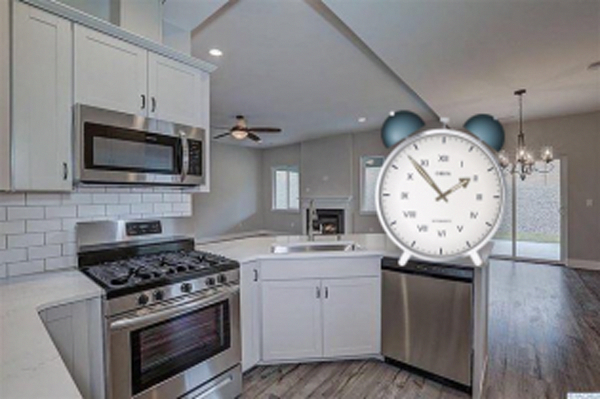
1:53
